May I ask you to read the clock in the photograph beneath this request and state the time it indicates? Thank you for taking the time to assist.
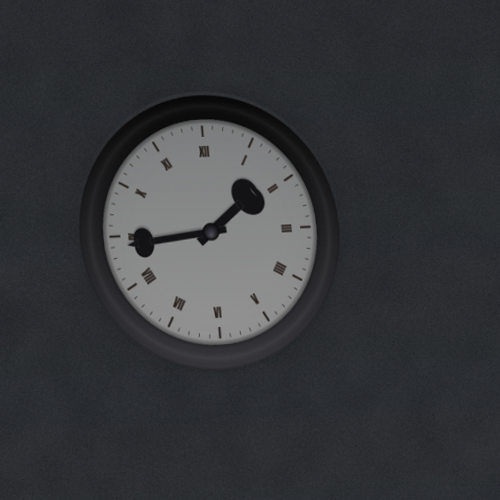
1:44
